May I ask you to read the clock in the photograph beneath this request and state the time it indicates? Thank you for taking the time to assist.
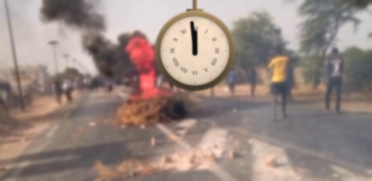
11:59
